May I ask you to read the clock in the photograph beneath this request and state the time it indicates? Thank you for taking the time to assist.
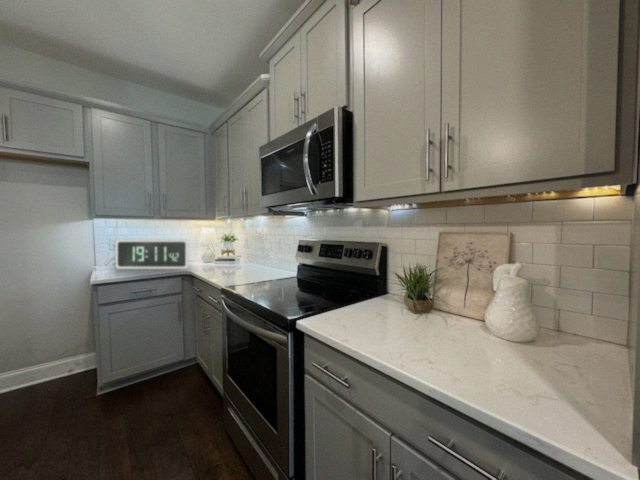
19:11
